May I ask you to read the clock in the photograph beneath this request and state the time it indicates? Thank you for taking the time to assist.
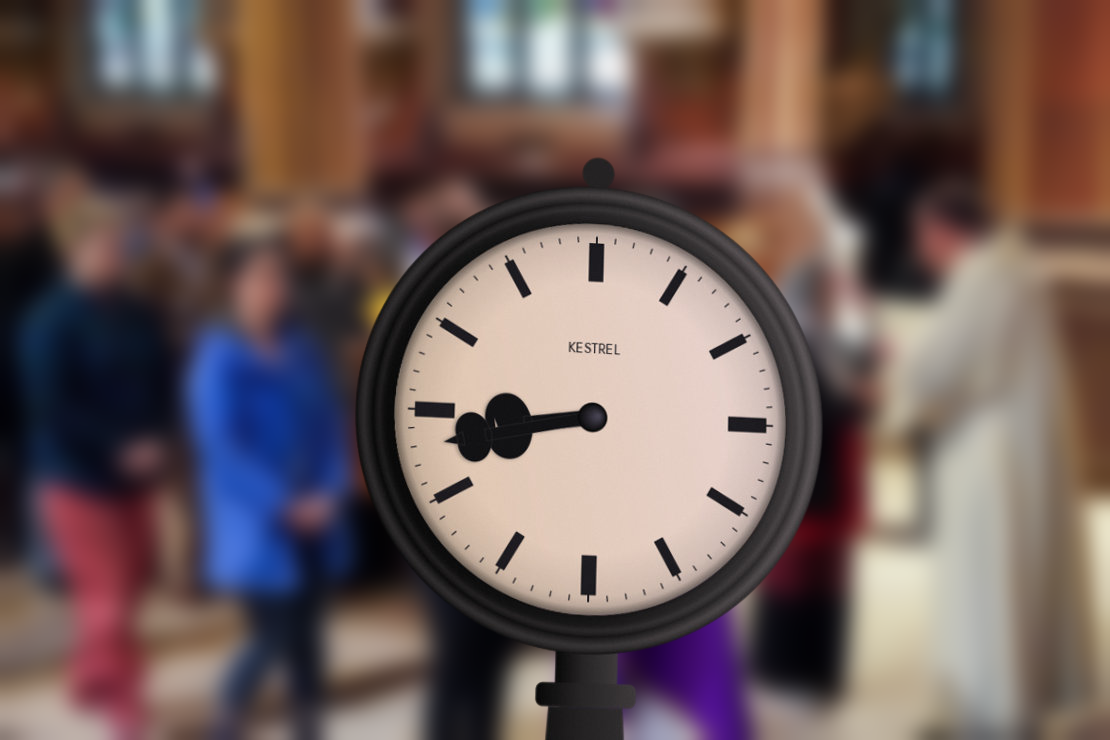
8:43
